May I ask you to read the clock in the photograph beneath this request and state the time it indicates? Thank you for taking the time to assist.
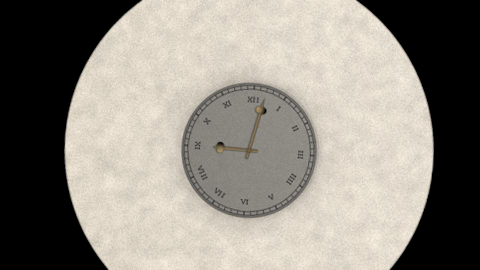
9:02
